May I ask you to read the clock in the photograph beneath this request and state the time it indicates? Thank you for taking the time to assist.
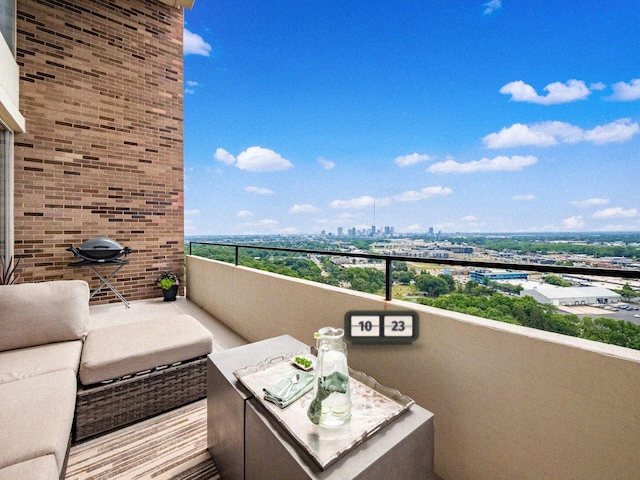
10:23
